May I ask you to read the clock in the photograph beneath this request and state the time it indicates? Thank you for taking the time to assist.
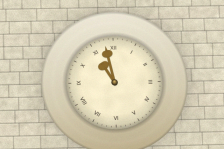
10:58
